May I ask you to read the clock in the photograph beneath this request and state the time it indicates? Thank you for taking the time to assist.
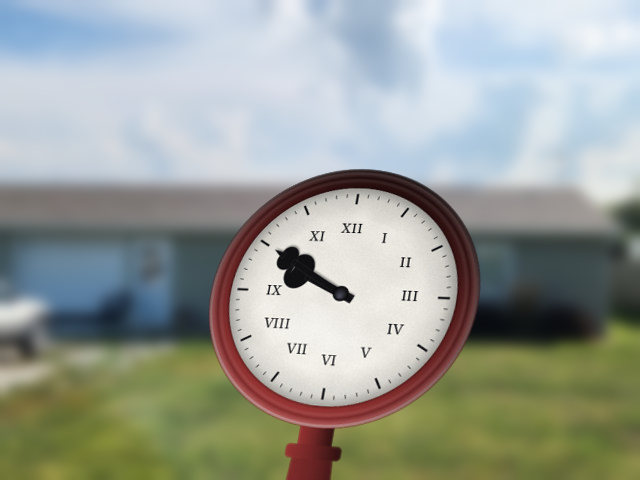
9:50
